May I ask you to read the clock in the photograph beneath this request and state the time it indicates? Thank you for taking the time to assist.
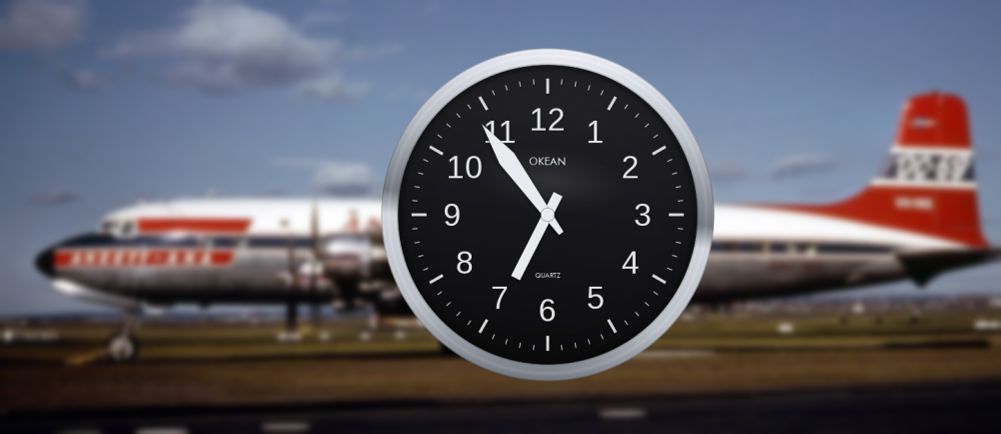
6:54
